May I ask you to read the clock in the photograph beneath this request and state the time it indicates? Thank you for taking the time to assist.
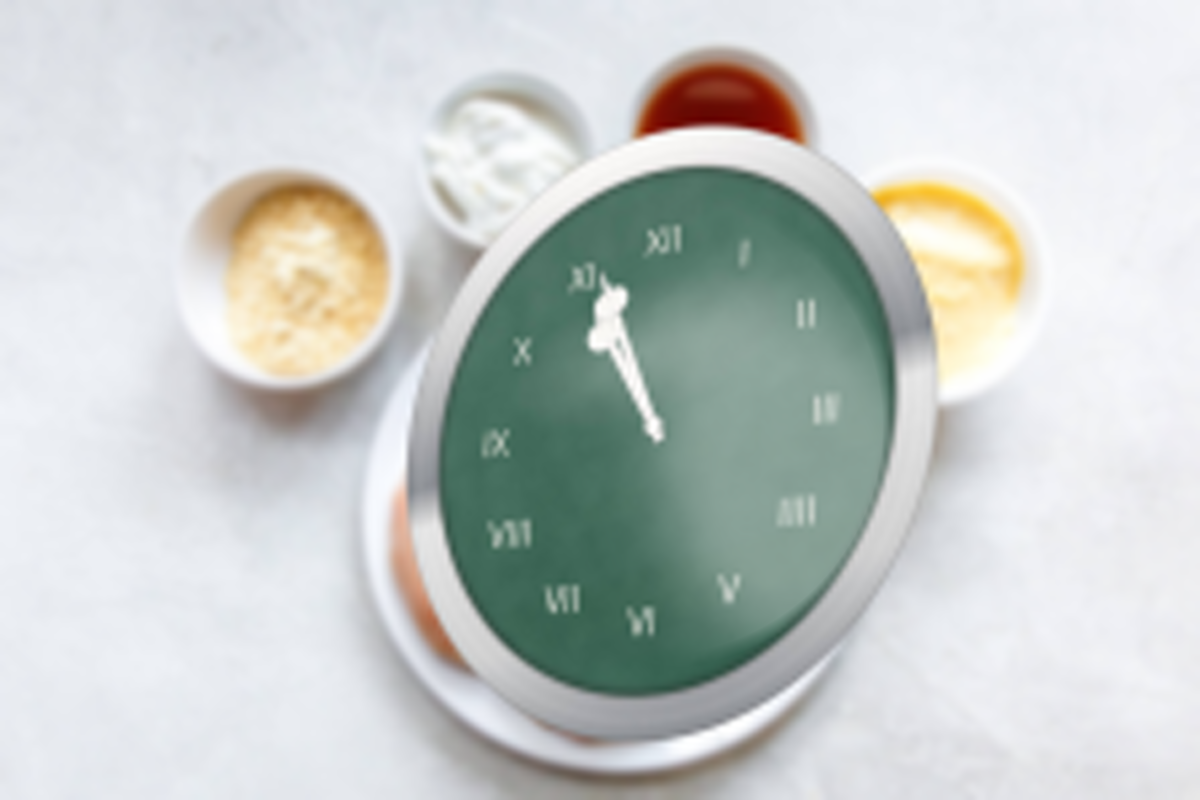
10:56
